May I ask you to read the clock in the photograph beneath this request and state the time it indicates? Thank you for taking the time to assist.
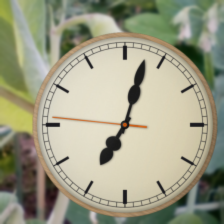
7:02:46
